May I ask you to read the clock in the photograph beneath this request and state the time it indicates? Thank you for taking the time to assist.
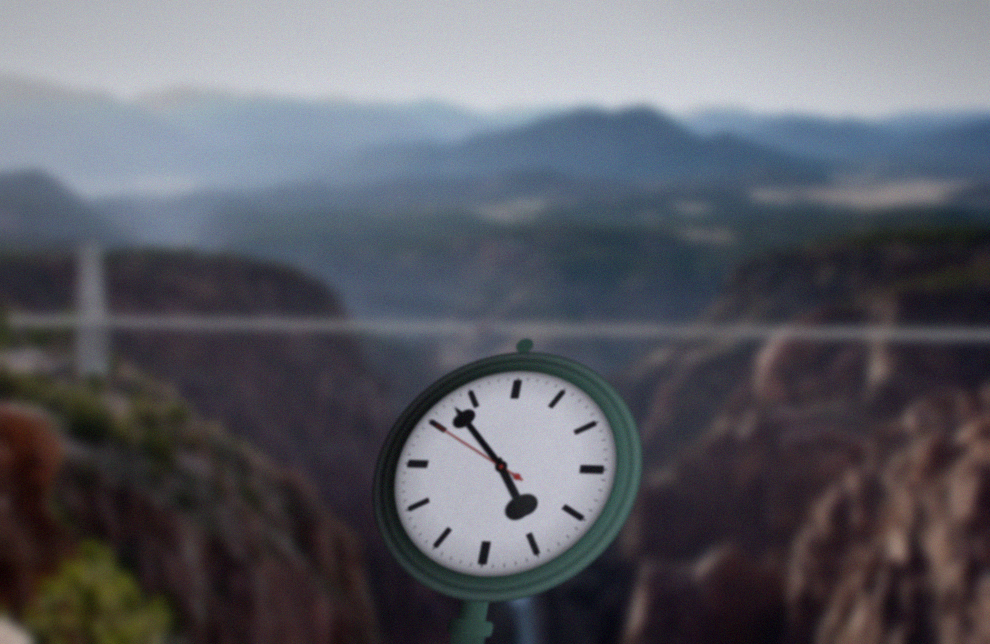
4:52:50
